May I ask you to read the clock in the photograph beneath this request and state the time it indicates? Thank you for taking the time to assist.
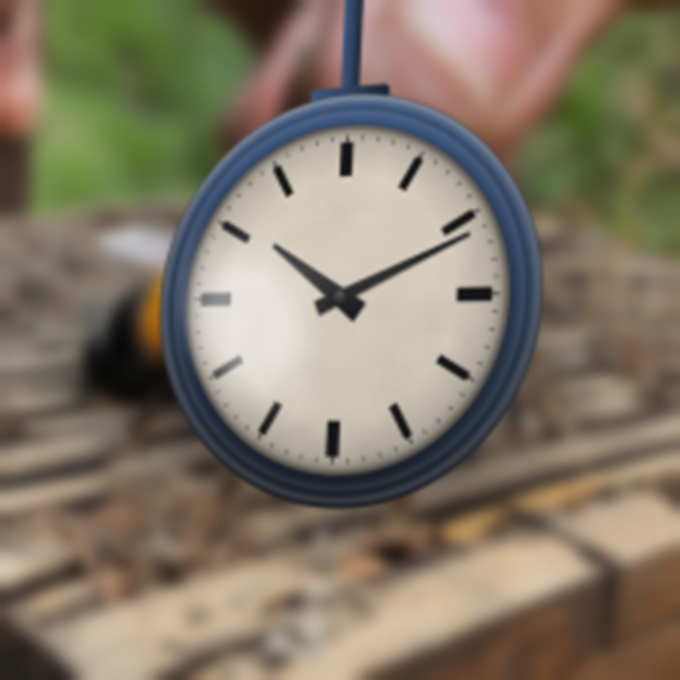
10:11
